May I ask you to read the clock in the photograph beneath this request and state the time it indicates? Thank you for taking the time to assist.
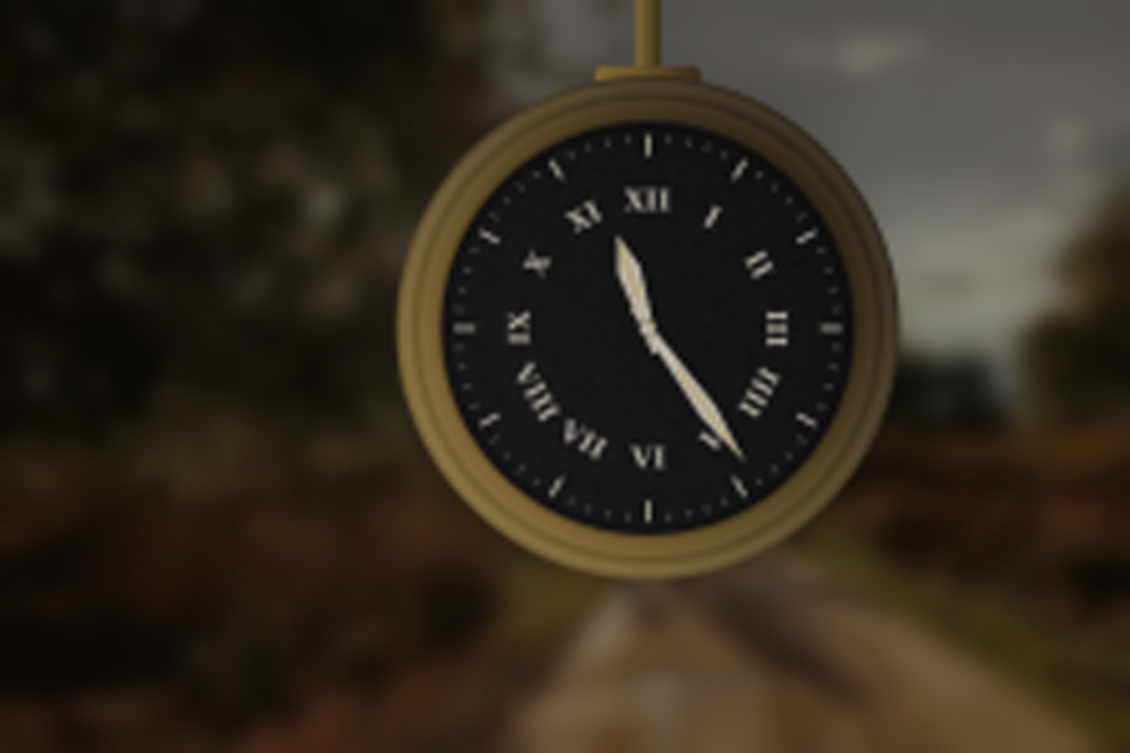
11:24
